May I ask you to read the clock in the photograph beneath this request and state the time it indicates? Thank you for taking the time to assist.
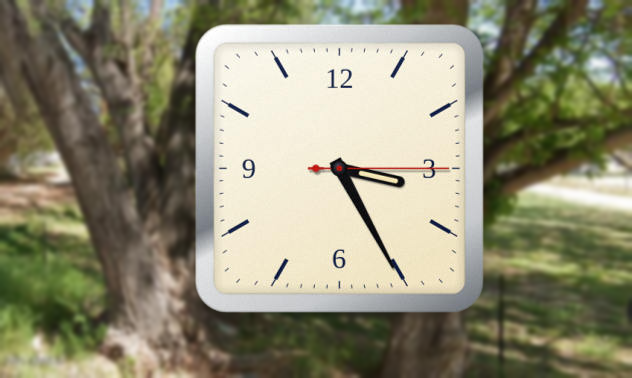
3:25:15
